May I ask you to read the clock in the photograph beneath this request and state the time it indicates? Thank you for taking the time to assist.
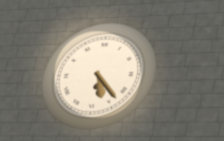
5:23
